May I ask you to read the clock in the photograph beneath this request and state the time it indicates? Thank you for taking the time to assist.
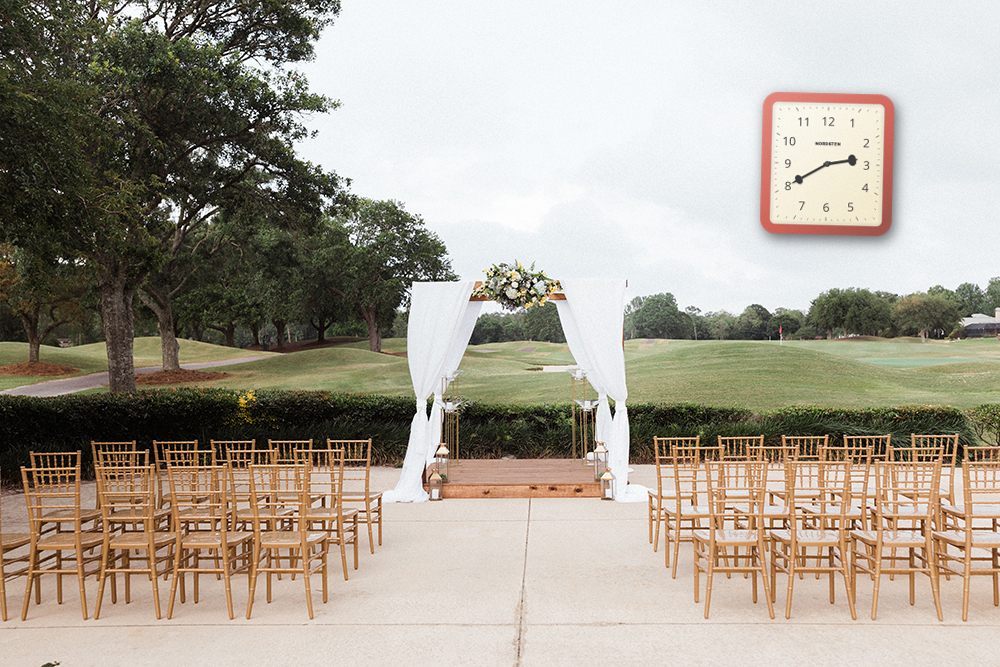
2:40
